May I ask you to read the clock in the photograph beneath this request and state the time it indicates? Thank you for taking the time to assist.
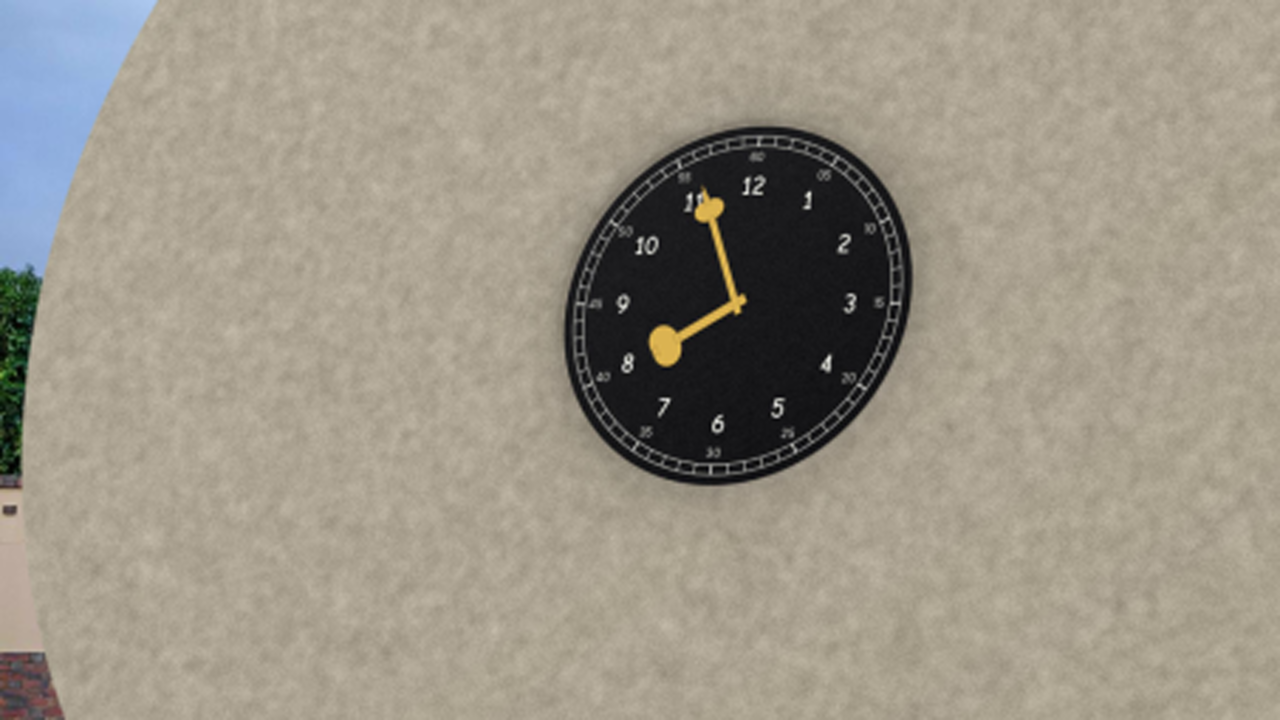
7:56
